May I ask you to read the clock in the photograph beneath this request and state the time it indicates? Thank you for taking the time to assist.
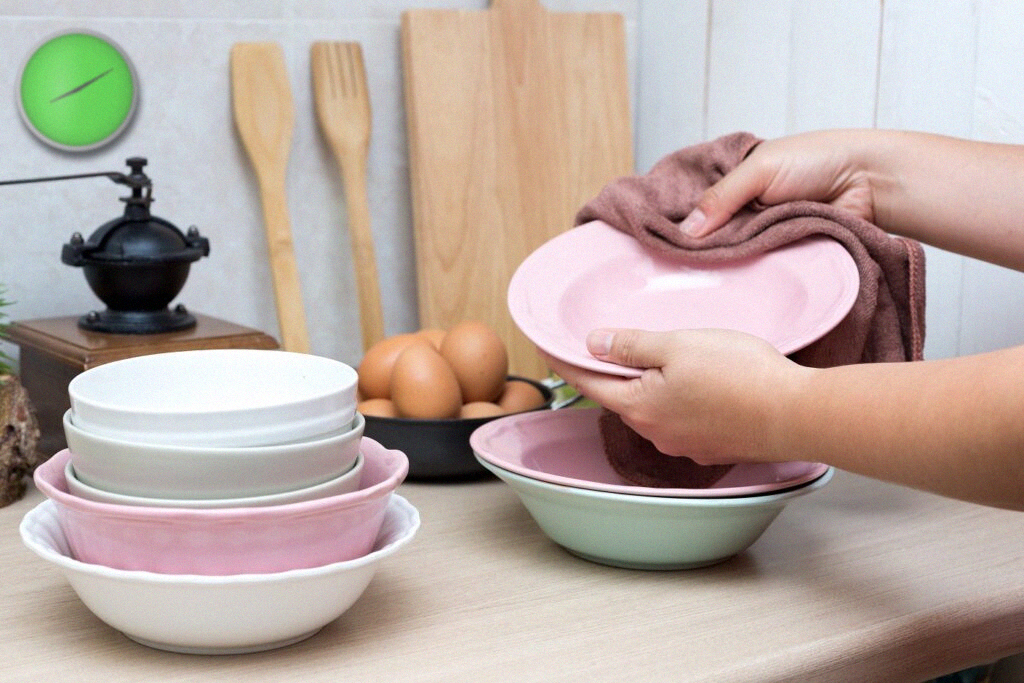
8:10
